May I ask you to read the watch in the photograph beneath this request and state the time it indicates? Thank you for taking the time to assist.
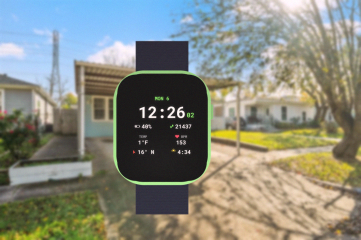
12:26
